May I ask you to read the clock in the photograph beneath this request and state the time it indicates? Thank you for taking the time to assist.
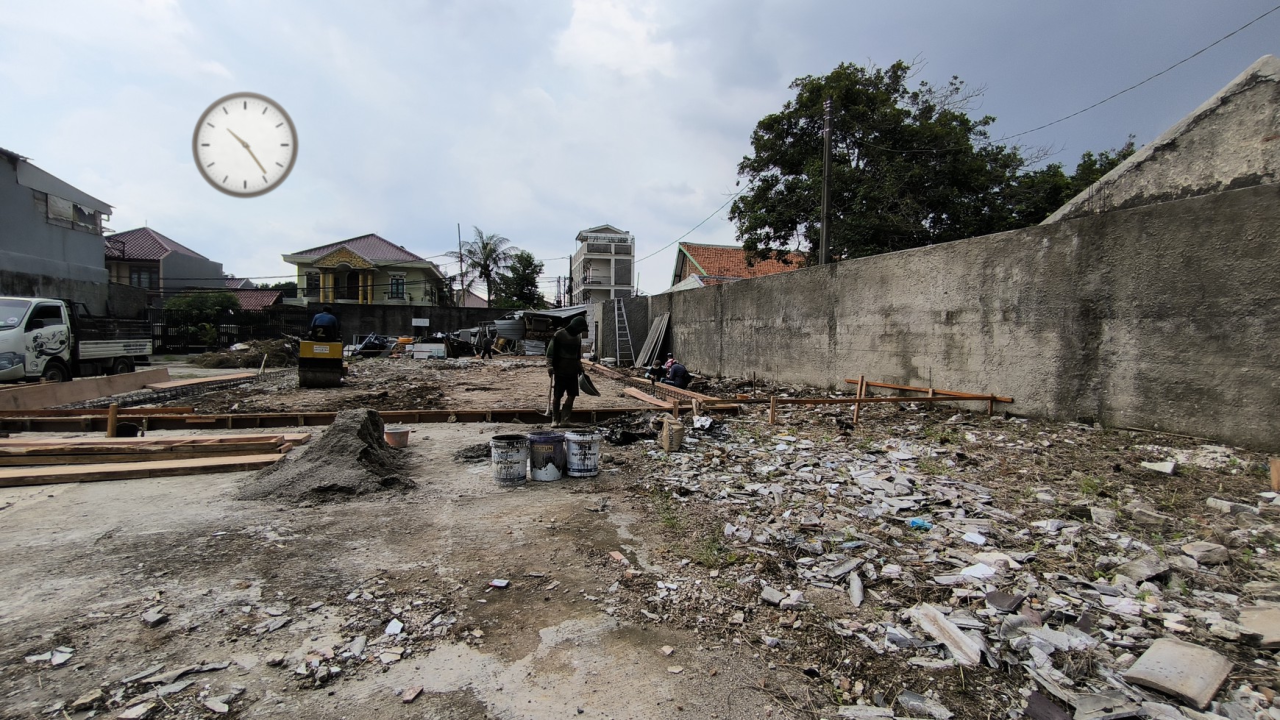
10:24
